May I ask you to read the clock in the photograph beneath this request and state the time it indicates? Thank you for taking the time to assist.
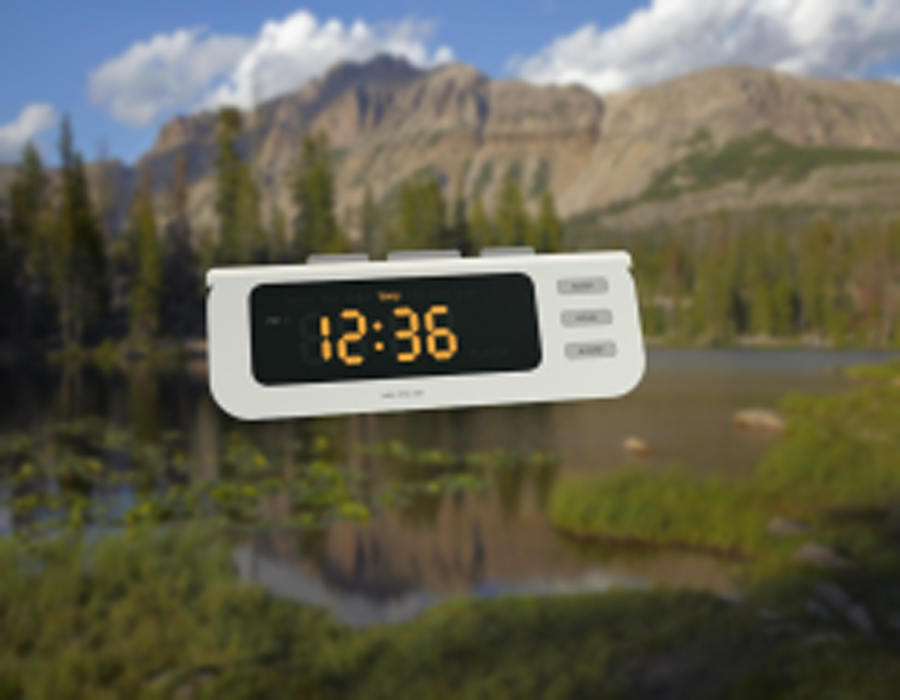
12:36
